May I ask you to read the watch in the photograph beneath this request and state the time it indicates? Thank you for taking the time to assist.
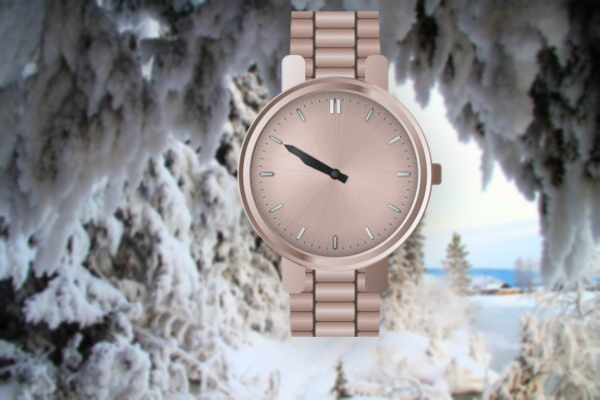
9:50
